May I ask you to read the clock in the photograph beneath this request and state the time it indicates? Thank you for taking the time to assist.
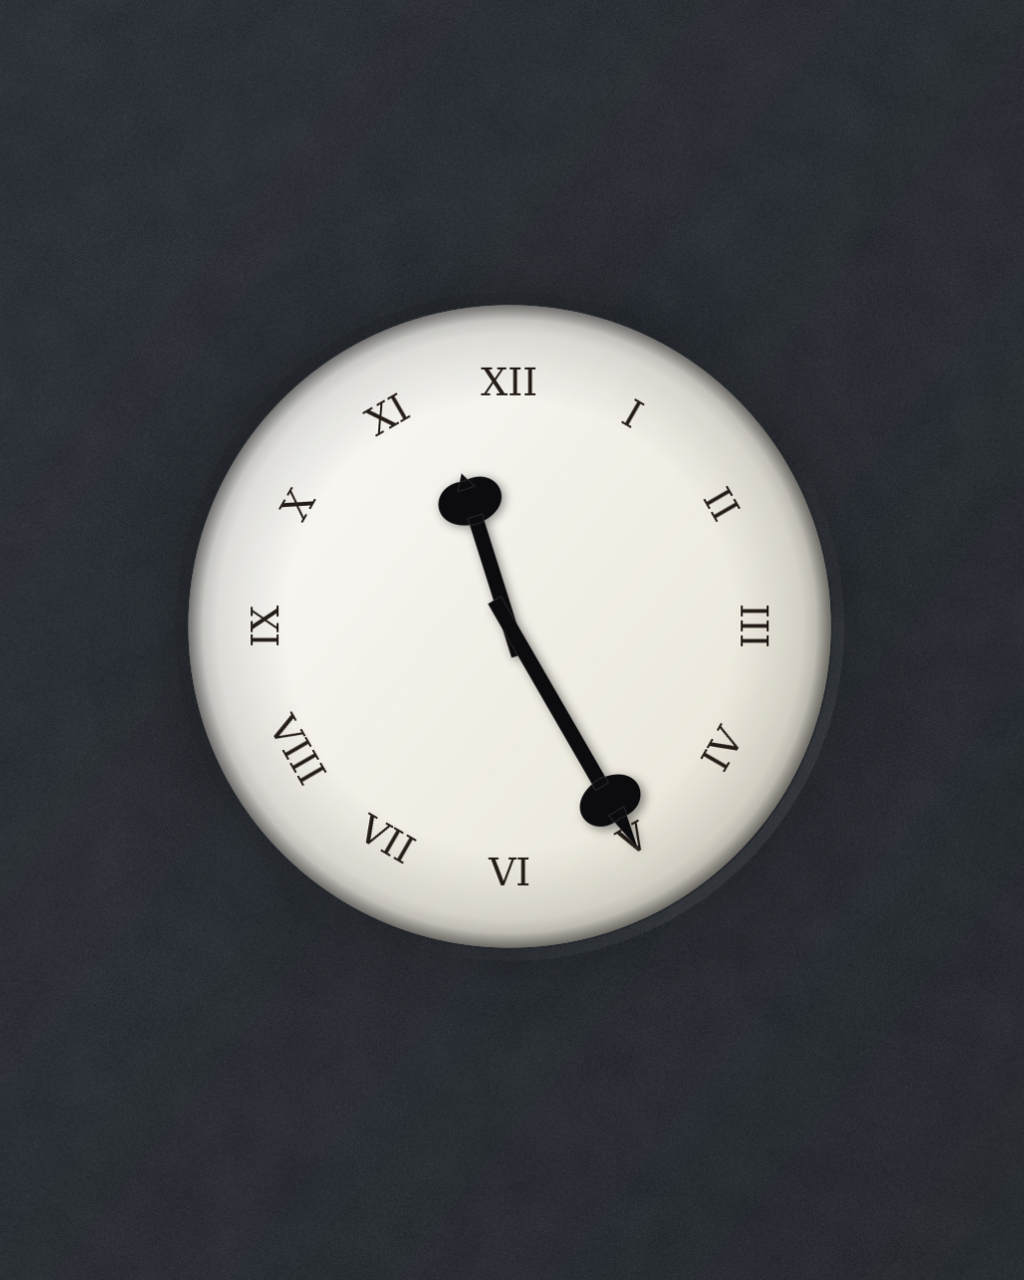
11:25
